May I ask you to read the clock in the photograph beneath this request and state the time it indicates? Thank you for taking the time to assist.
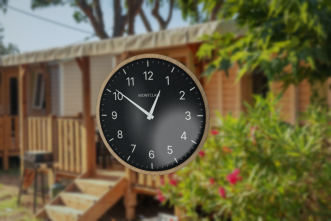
12:51
